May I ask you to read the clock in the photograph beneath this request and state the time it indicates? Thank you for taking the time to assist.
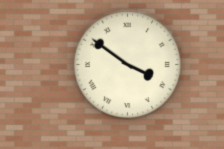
3:51
